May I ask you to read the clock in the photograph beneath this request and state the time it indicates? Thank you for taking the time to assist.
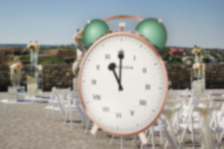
11:00
